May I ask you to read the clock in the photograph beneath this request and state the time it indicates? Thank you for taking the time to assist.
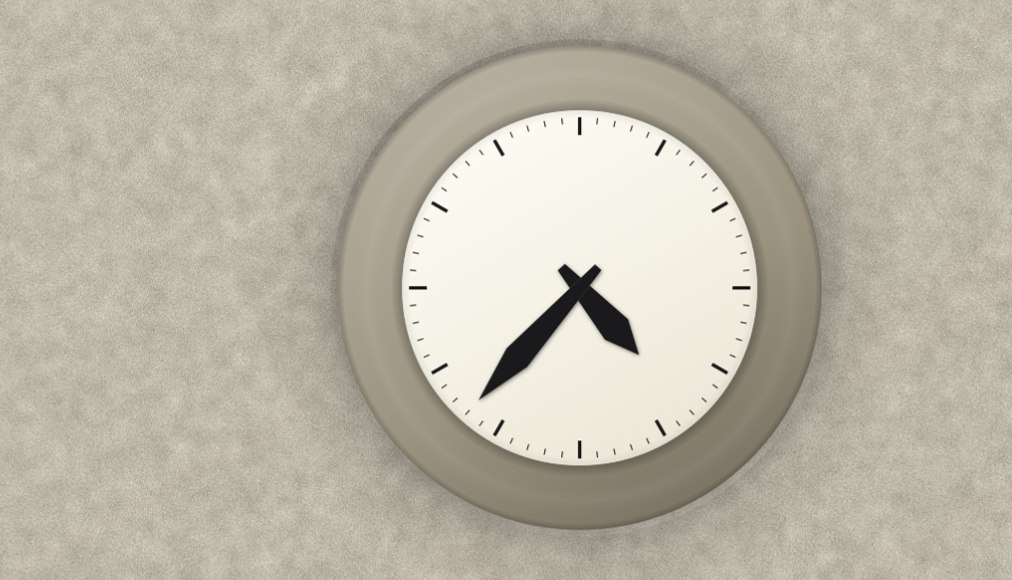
4:37
